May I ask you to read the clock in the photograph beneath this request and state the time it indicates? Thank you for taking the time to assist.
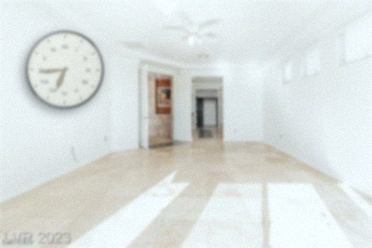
6:44
